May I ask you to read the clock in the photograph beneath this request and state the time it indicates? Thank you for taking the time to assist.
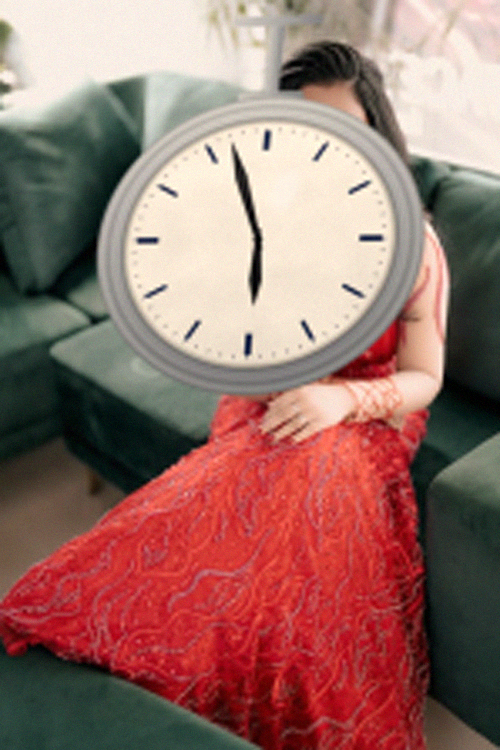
5:57
